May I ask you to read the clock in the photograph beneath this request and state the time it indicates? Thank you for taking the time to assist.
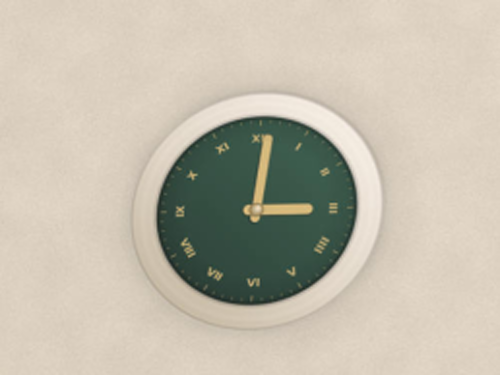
3:01
